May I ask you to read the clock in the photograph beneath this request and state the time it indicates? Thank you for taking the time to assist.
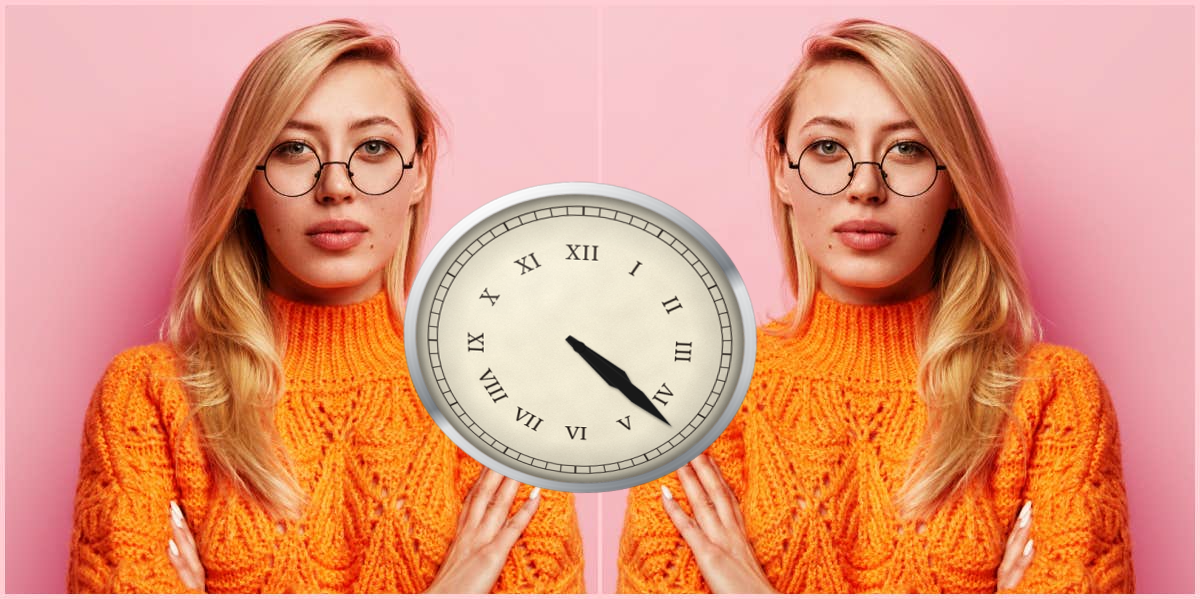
4:22
